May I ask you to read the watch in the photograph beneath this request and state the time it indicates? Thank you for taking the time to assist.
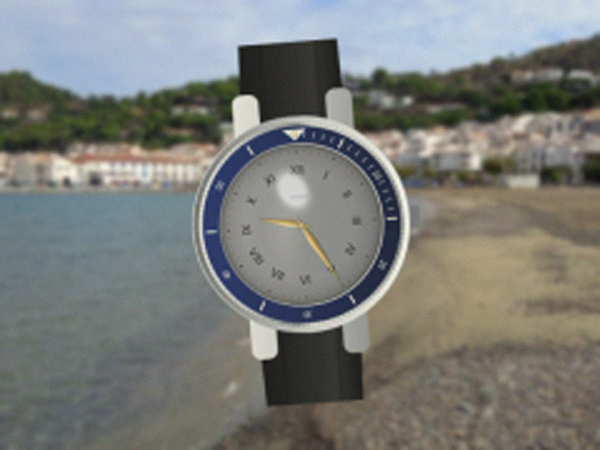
9:25
